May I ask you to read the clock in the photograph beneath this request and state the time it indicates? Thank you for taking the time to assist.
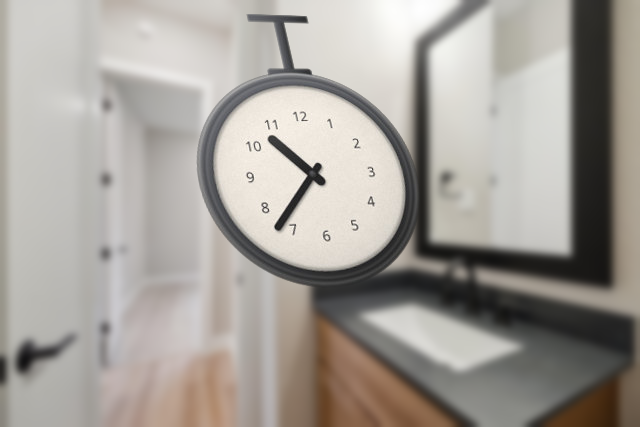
10:37
